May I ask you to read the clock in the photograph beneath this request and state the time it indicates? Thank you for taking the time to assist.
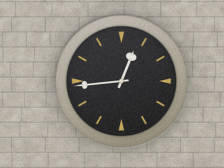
12:44
